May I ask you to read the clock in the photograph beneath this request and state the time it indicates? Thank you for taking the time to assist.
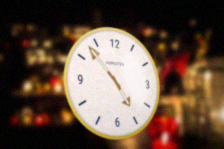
4:53
